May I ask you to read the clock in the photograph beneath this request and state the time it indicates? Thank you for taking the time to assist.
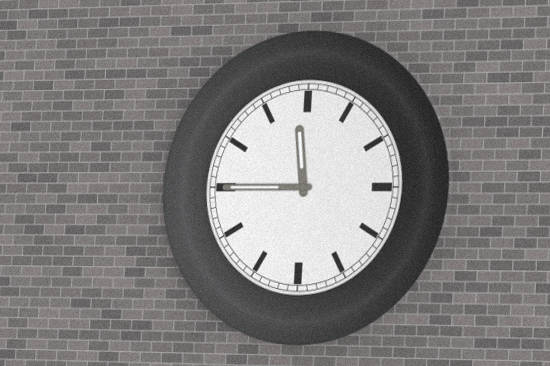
11:45
